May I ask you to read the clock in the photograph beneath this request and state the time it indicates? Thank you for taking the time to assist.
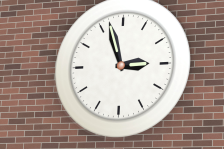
2:57
